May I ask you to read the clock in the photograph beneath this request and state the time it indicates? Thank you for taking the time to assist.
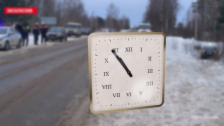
10:54
